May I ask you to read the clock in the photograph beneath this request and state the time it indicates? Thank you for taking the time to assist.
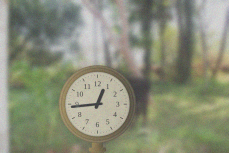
12:44
